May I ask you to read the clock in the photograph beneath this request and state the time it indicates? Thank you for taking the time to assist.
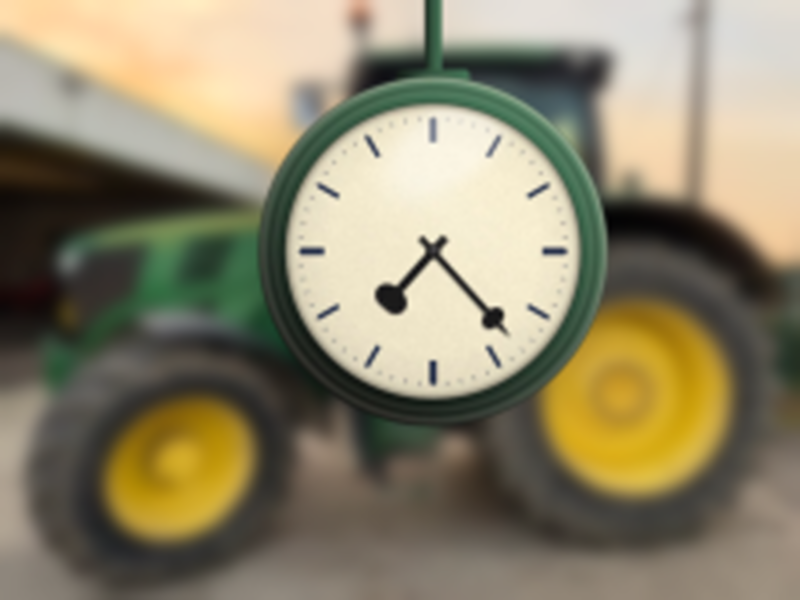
7:23
